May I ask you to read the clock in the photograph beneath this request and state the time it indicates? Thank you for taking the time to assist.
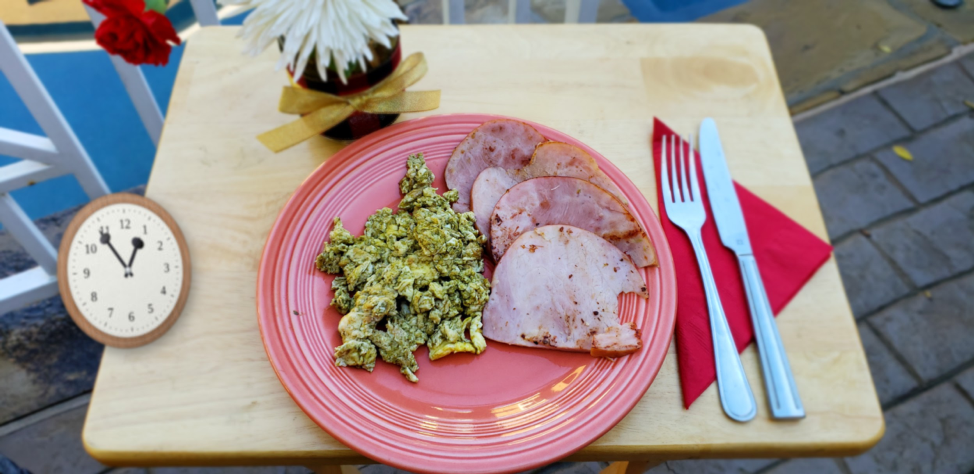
12:54
